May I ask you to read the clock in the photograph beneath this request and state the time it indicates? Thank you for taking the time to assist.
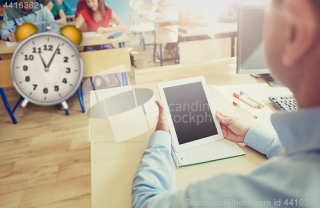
11:04
